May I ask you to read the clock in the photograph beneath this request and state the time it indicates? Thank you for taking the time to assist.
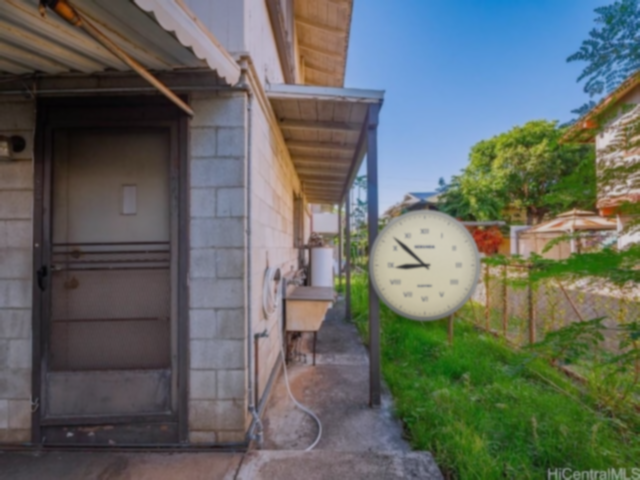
8:52
